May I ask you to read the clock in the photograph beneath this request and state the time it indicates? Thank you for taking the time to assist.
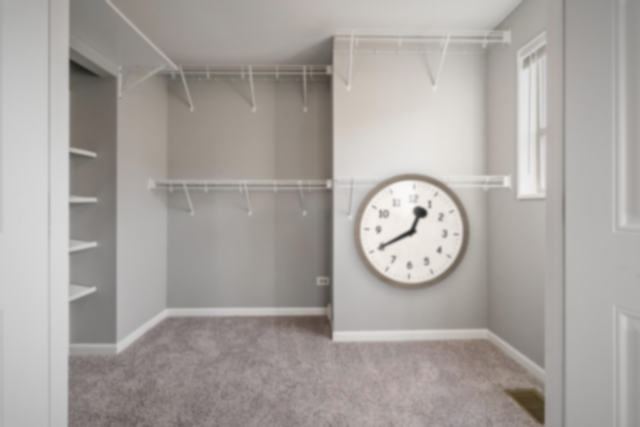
12:40
